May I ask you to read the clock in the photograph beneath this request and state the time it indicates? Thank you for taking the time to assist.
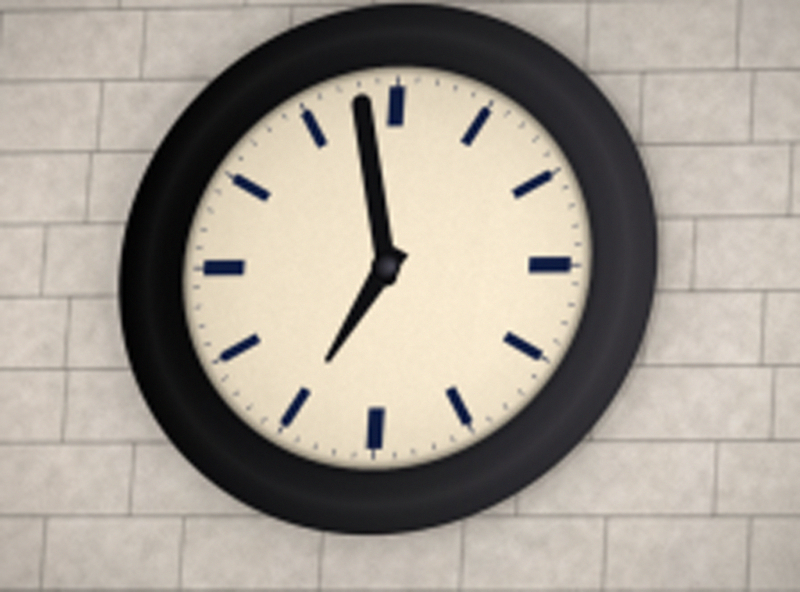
6:58
